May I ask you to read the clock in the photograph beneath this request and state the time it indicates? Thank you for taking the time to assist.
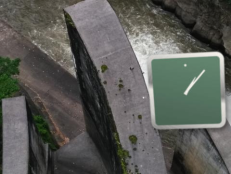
1:07
